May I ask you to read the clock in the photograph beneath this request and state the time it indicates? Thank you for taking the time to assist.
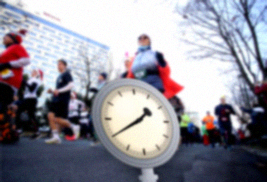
1:40
